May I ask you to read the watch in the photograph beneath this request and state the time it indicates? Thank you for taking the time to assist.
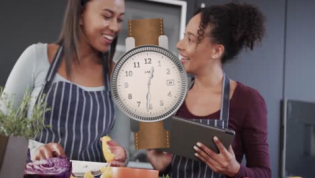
12:31
